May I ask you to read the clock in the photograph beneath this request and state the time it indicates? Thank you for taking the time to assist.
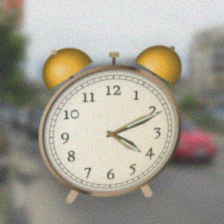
4:11
